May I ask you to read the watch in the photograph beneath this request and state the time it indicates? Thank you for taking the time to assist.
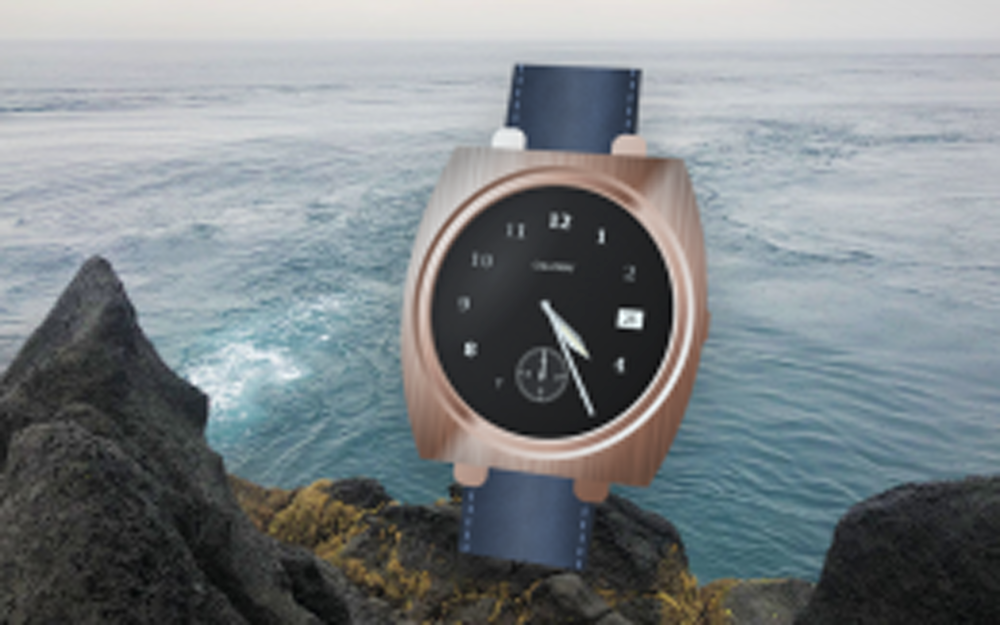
4:25
